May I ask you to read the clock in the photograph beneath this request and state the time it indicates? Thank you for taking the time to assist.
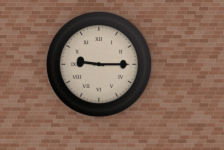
9:15
